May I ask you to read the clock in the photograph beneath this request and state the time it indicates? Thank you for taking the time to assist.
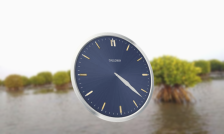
4:22
